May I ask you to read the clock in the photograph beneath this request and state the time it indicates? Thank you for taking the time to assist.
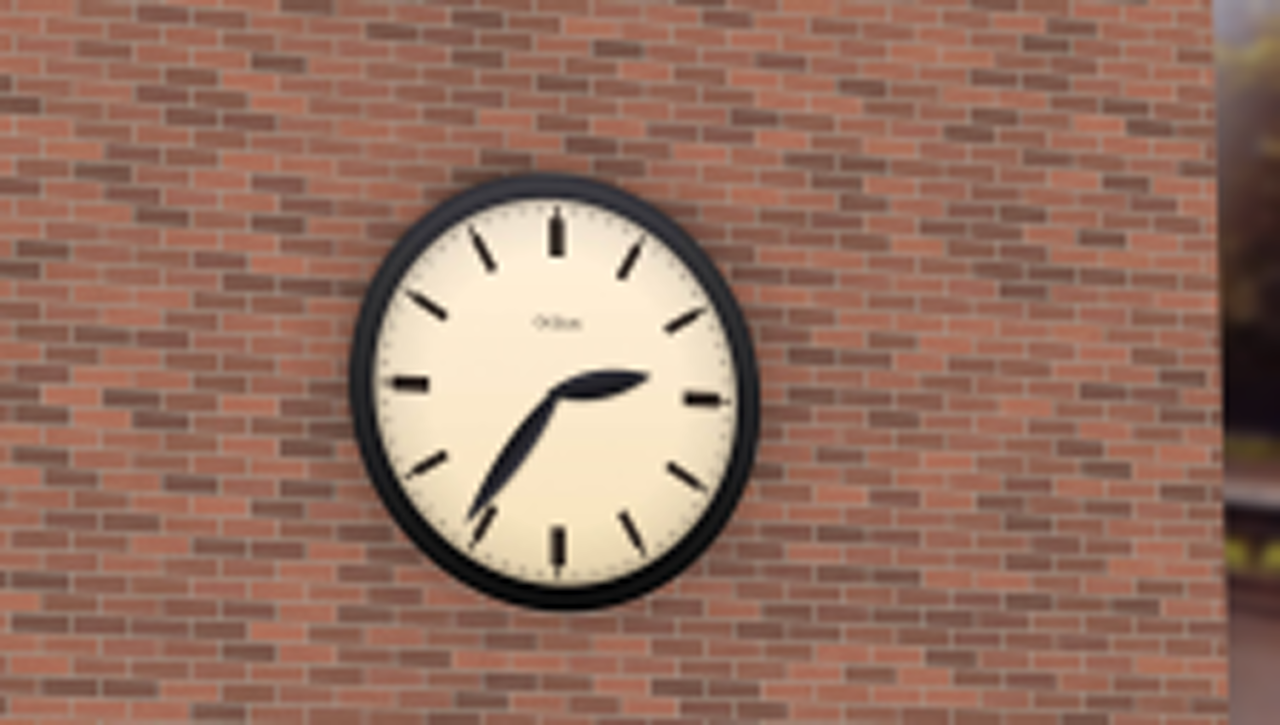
2:36
